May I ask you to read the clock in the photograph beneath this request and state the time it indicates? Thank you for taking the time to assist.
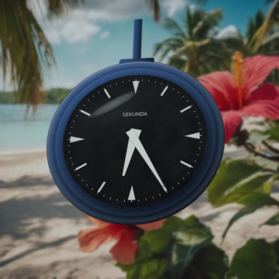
6:25
